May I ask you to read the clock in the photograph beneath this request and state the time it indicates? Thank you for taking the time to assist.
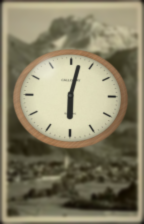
6:02
